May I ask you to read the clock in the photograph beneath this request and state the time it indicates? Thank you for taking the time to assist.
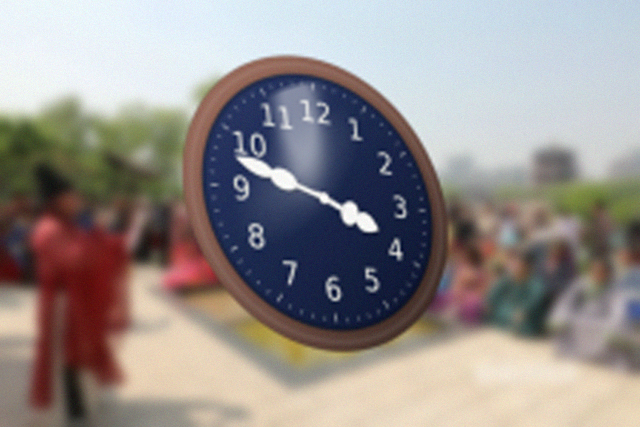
3:48
